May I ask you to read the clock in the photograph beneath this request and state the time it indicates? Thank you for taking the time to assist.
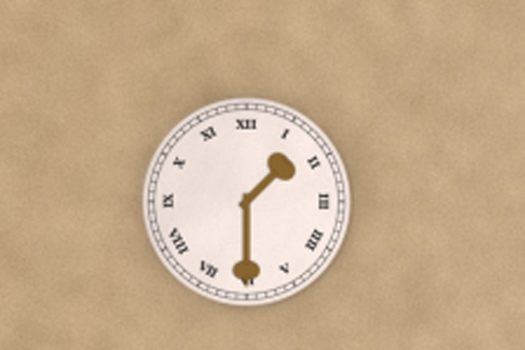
1:30
